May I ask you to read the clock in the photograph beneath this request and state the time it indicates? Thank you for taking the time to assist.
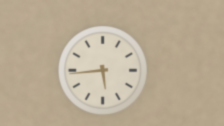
5:44
